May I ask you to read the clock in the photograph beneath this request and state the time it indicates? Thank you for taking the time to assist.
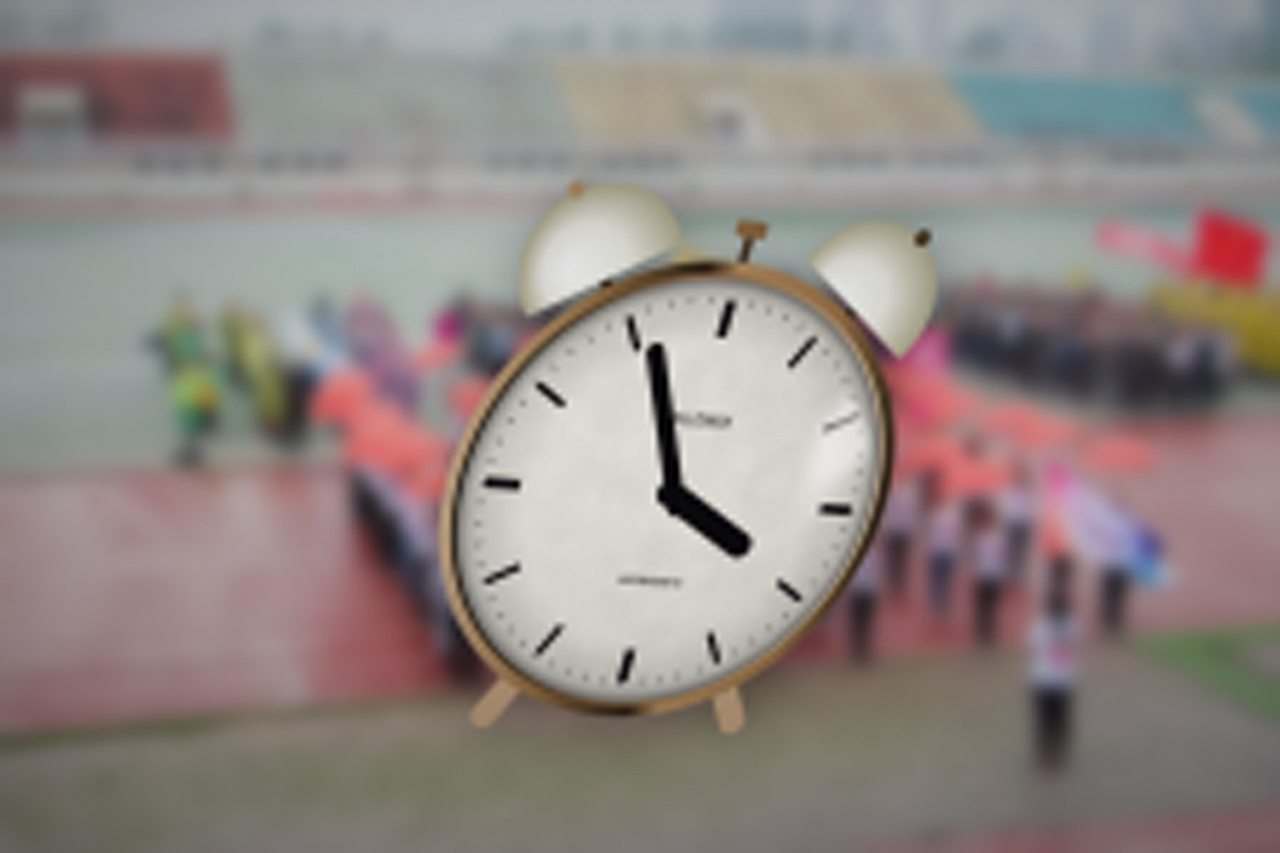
3:56
